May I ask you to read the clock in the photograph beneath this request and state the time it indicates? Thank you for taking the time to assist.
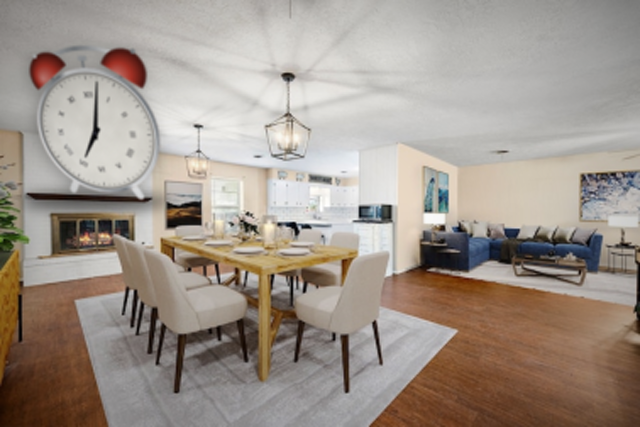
7:02
